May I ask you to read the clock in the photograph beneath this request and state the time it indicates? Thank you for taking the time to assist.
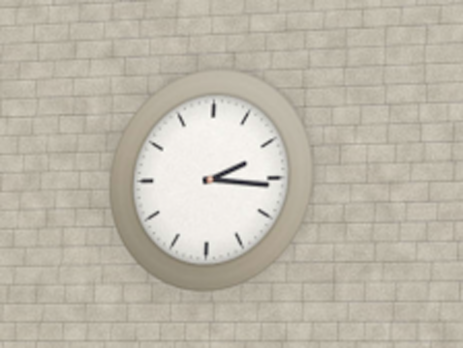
2:16
